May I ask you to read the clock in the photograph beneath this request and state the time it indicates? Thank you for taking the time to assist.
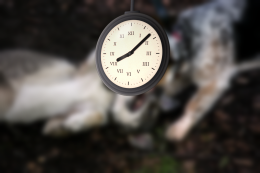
8:08
